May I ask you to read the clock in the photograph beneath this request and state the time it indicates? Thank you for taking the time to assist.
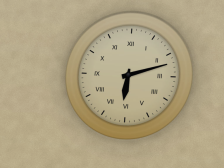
6:12
